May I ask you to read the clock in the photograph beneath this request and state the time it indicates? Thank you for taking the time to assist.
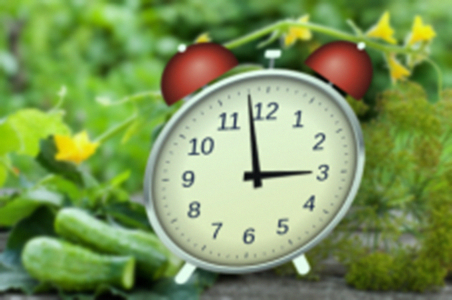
2:58
